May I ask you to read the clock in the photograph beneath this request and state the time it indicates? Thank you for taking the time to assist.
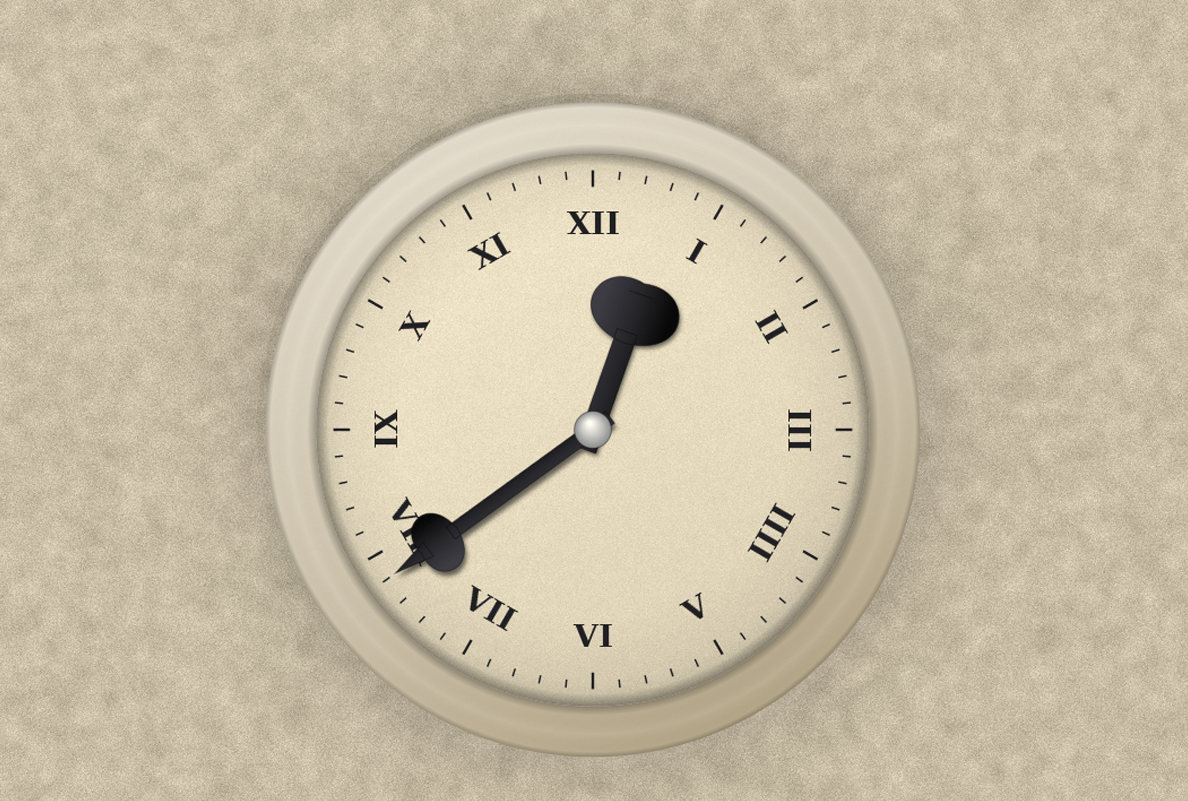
12:39
